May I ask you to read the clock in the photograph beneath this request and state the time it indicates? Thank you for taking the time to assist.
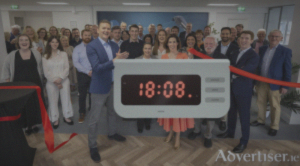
18:08
